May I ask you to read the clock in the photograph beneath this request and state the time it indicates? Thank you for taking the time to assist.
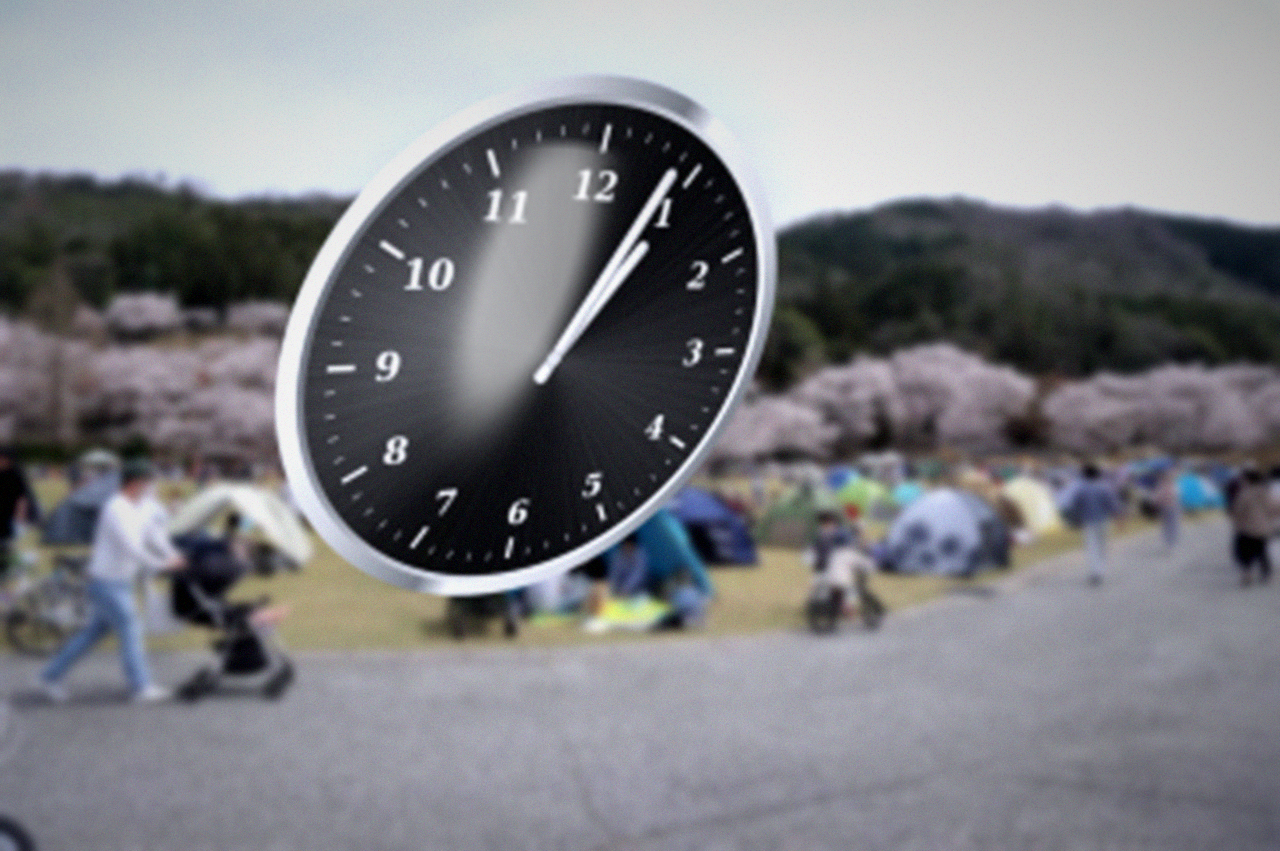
1:04
